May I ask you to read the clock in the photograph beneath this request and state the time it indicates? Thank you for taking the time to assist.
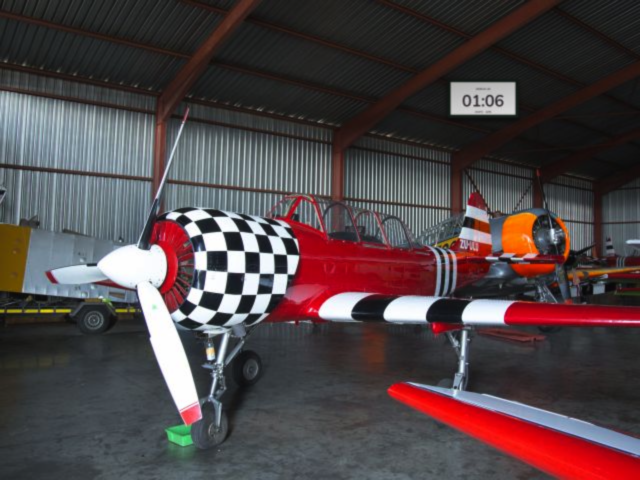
1:06
